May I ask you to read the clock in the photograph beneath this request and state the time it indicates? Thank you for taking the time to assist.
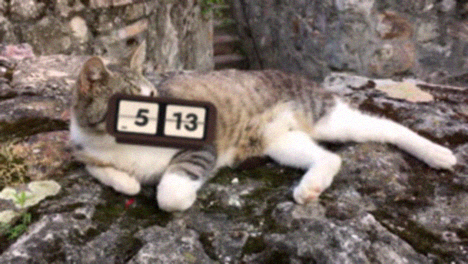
5:13
